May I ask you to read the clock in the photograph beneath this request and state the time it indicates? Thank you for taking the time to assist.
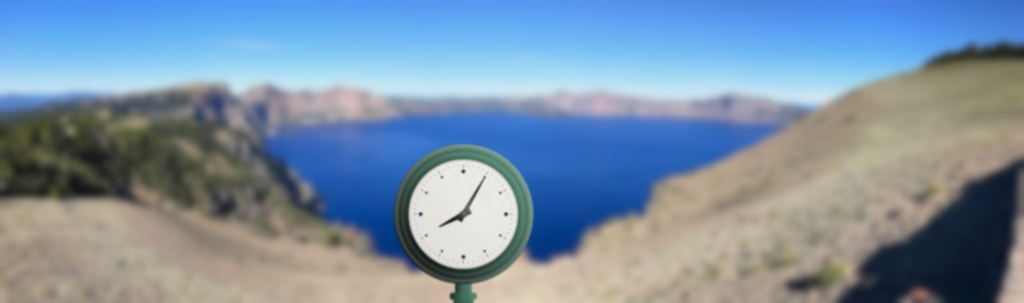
8:05
